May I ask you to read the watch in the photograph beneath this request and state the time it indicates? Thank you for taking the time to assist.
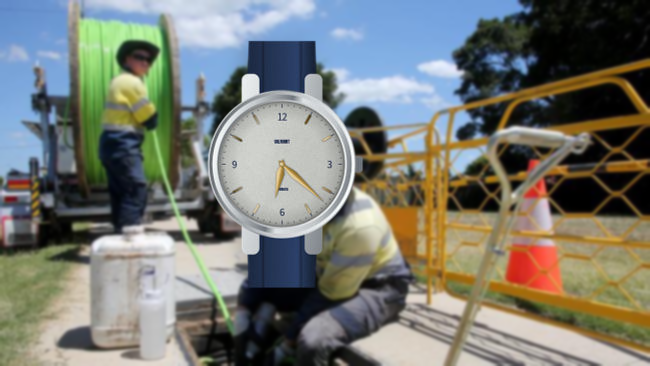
6:22
